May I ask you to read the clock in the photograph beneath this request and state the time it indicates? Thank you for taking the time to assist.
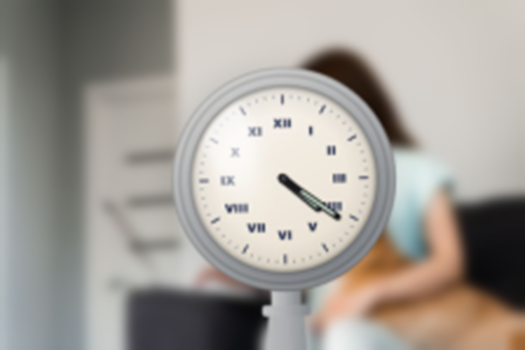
4:21
